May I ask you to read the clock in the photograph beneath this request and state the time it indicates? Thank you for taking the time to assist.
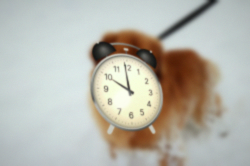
9:59
